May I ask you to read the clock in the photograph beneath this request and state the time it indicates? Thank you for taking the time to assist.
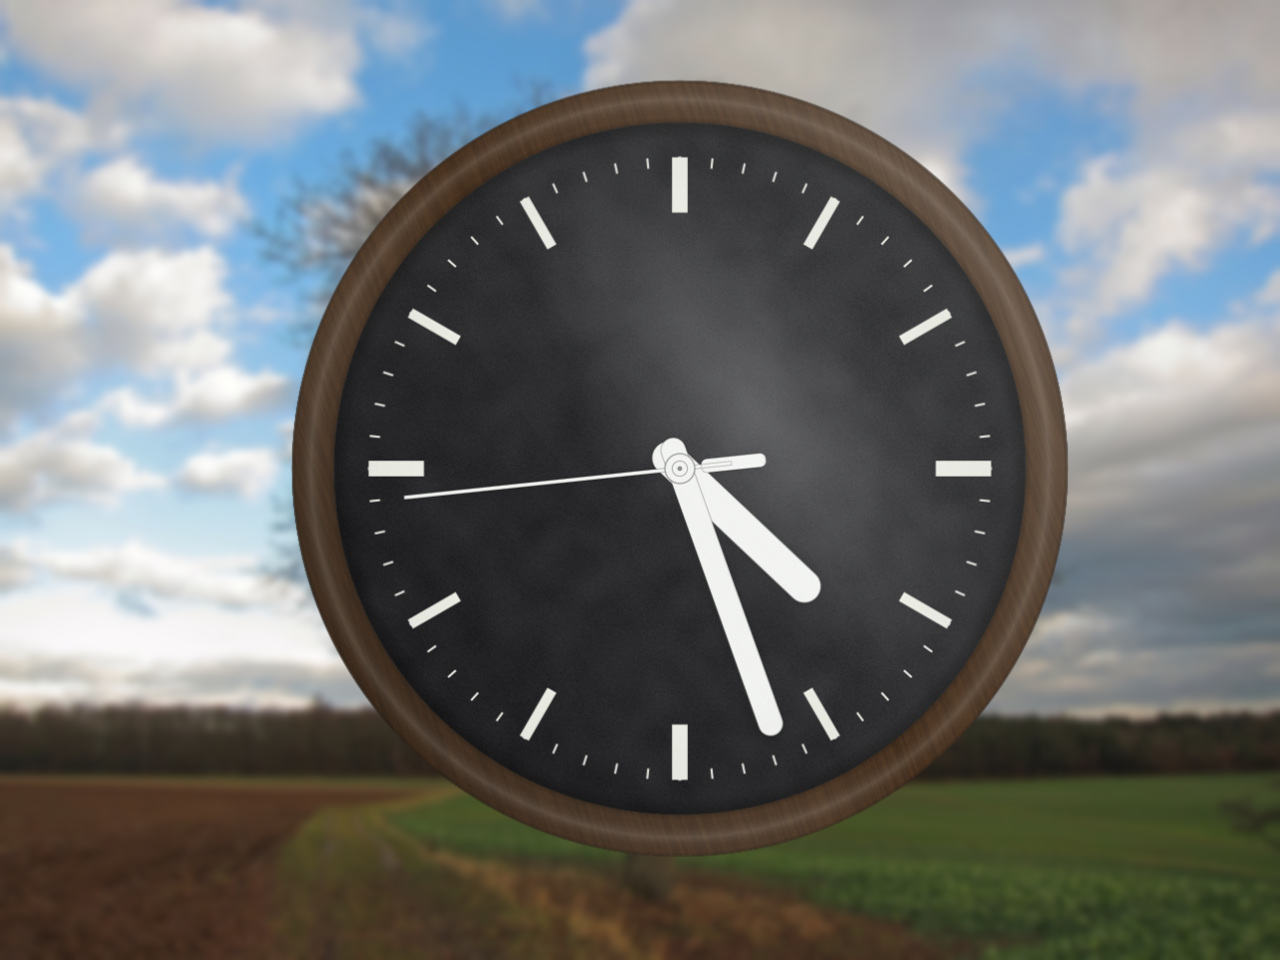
4:26:44
